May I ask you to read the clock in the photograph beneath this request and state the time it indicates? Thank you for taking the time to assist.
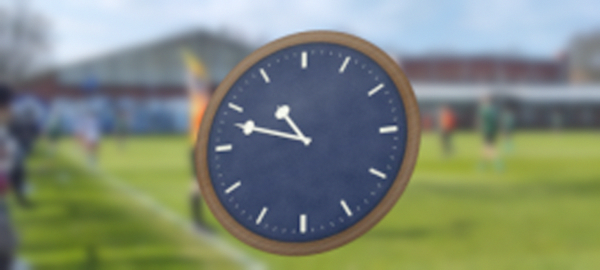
10:48
